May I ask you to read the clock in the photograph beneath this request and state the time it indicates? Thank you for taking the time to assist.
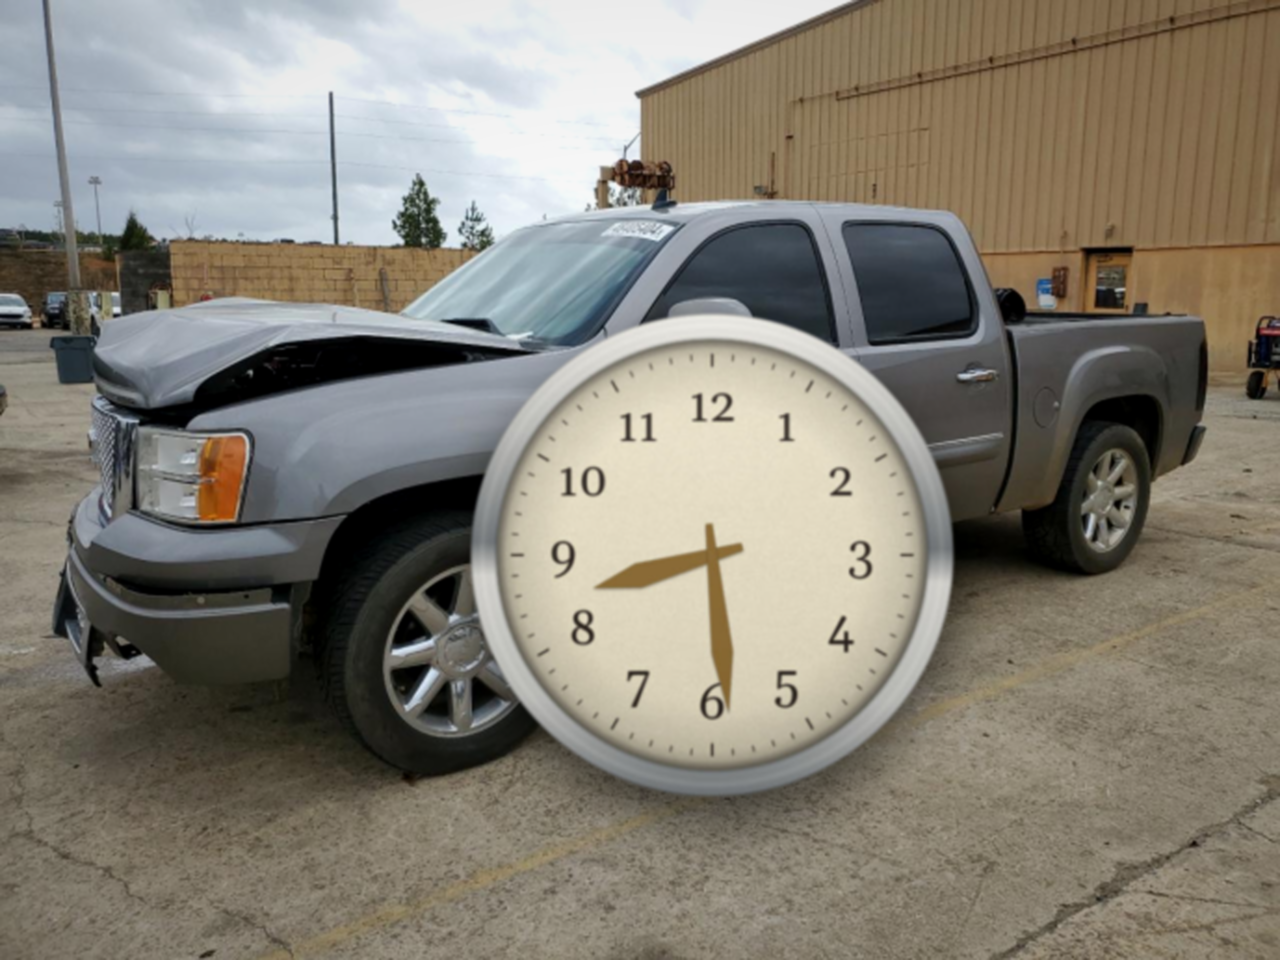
8:29
